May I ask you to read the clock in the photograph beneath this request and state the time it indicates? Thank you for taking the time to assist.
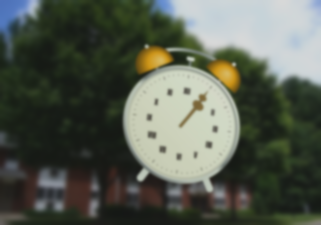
1:05
